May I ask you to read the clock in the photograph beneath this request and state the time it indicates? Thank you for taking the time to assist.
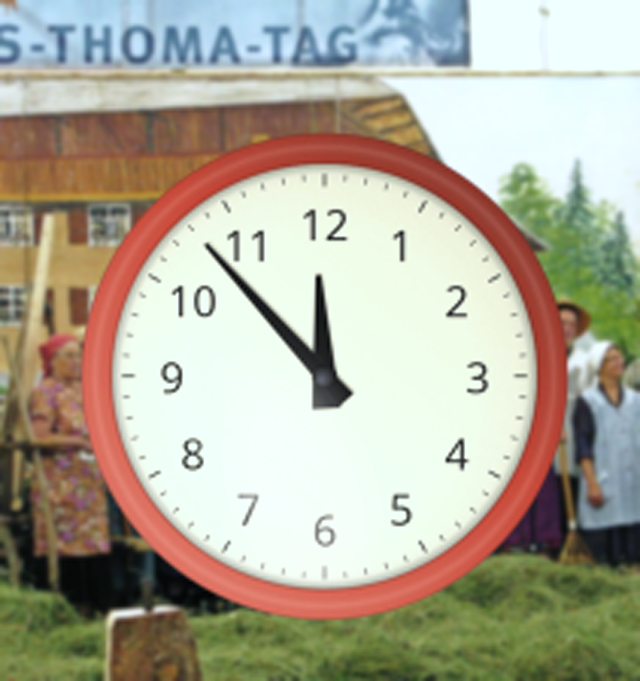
11:53
